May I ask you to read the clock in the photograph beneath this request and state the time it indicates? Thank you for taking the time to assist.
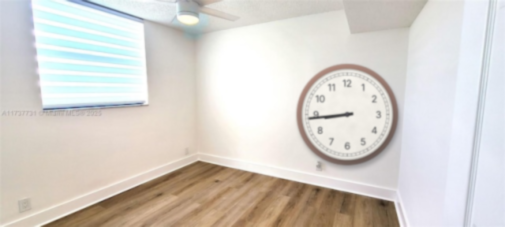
8:44
